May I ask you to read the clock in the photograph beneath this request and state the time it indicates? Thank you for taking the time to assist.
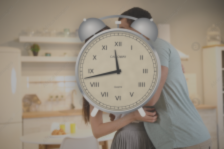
11:43
